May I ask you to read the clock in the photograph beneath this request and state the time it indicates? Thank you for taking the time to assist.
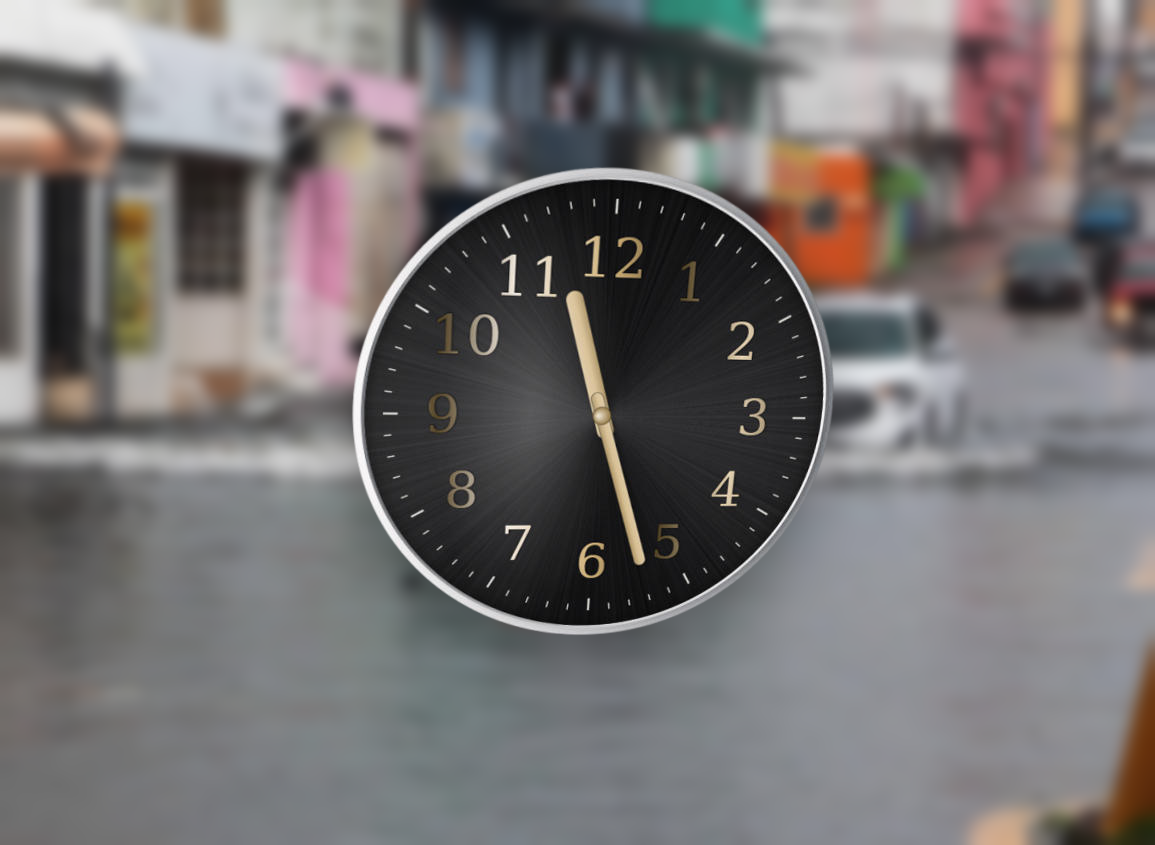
11:27
